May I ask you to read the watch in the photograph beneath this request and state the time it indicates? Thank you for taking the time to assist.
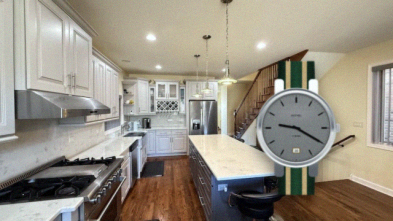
9:20
